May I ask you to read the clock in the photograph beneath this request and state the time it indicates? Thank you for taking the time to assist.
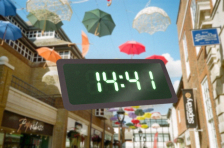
14:41
